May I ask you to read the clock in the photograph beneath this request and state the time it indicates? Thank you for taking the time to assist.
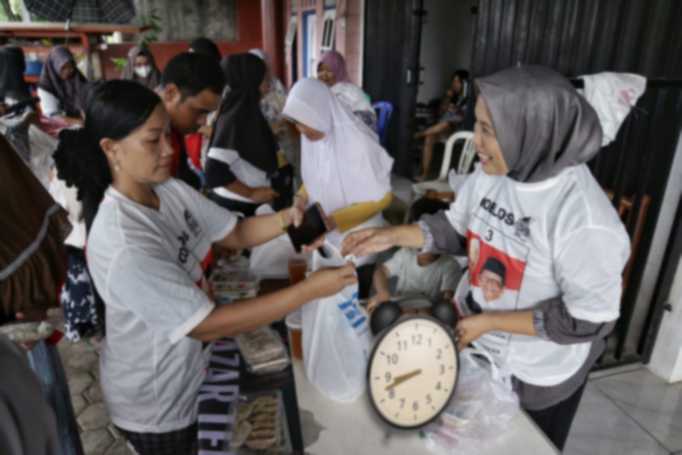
8:42
